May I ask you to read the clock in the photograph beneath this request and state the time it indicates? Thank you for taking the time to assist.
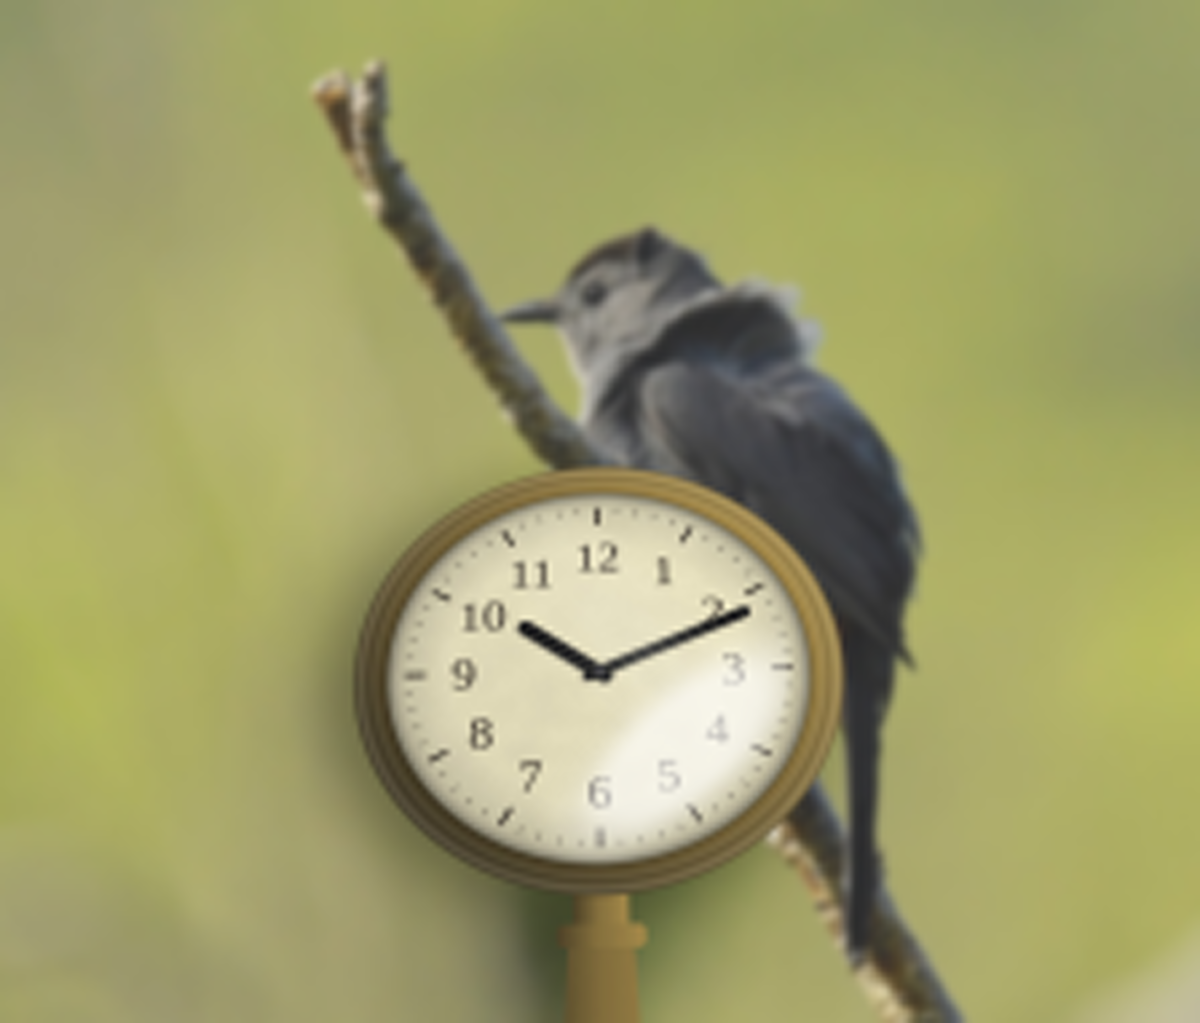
10:11
